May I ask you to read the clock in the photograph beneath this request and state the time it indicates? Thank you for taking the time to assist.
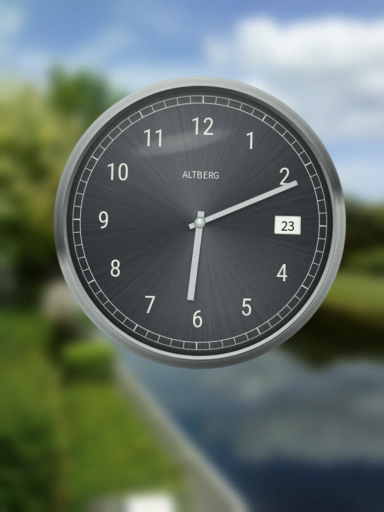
6:11
